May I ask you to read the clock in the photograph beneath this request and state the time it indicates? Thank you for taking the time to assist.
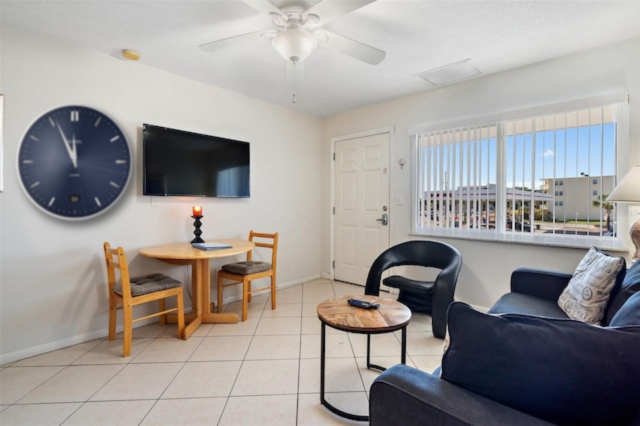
11:56
